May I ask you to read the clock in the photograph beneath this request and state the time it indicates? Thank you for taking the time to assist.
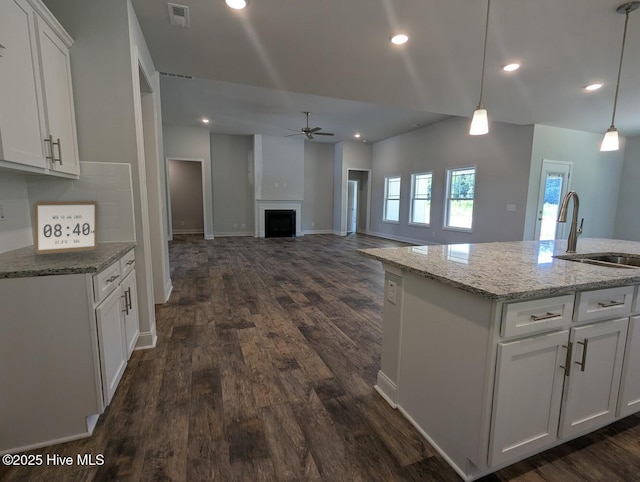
8:40
